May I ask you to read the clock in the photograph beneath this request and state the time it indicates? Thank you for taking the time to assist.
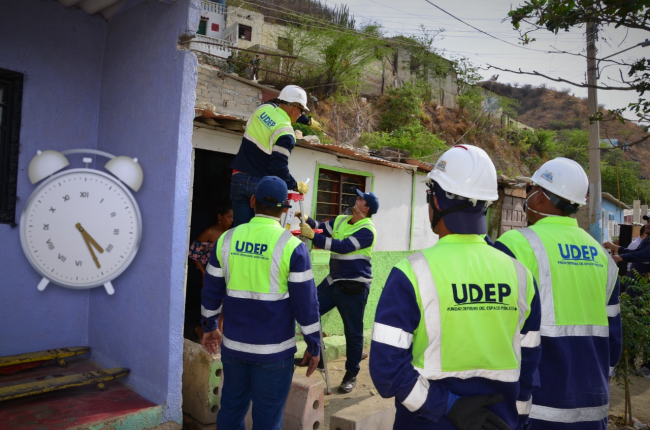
4:25
